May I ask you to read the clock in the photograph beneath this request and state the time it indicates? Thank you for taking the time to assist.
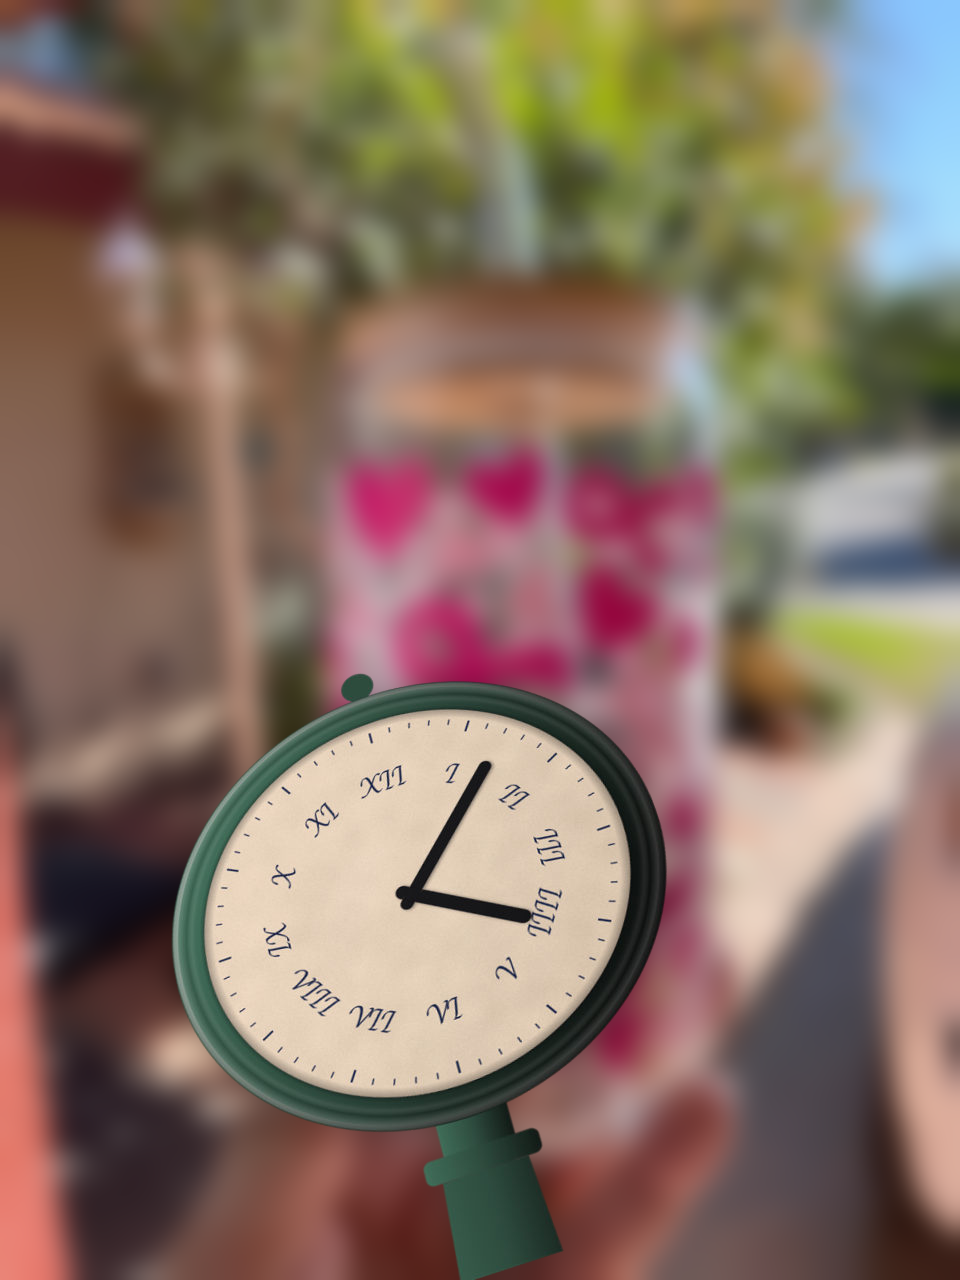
4:07
